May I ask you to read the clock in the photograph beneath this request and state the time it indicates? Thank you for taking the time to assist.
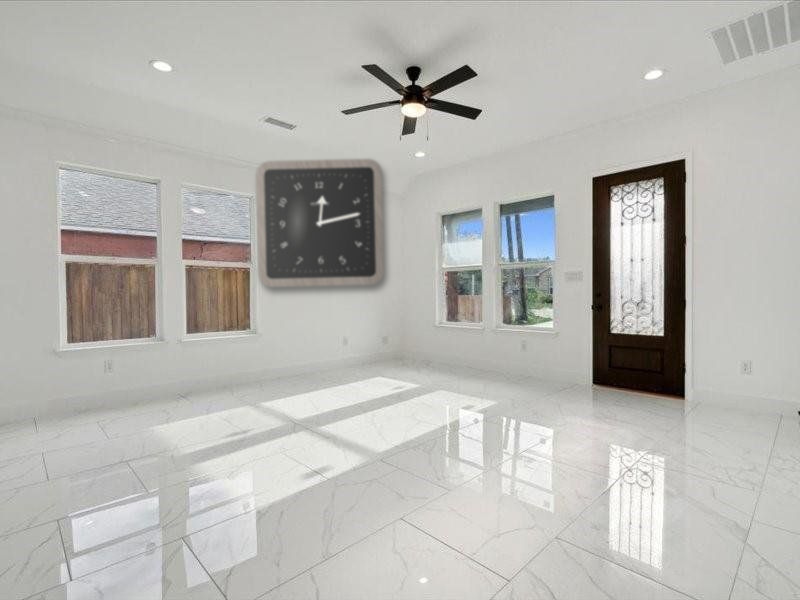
12:13
